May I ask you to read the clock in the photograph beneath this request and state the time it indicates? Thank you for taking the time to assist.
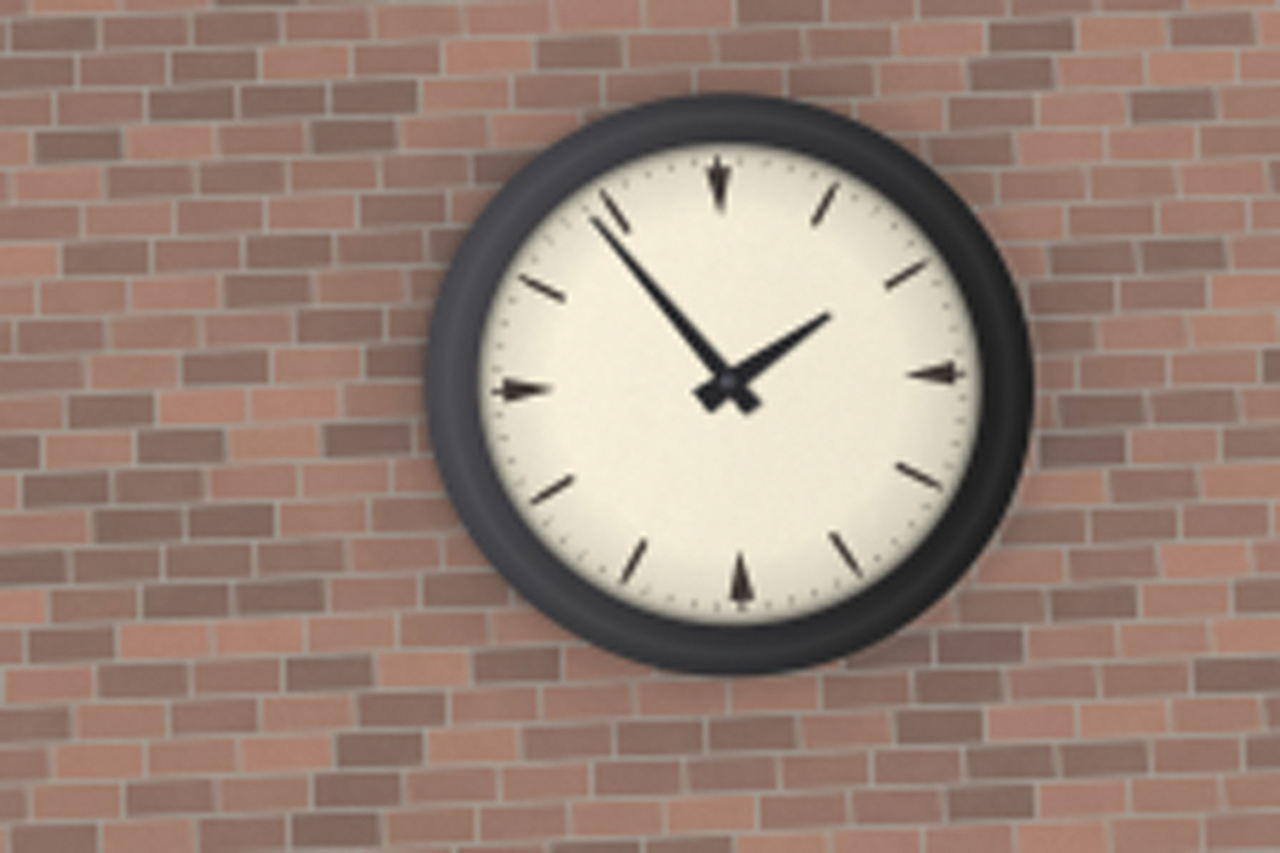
1:54
